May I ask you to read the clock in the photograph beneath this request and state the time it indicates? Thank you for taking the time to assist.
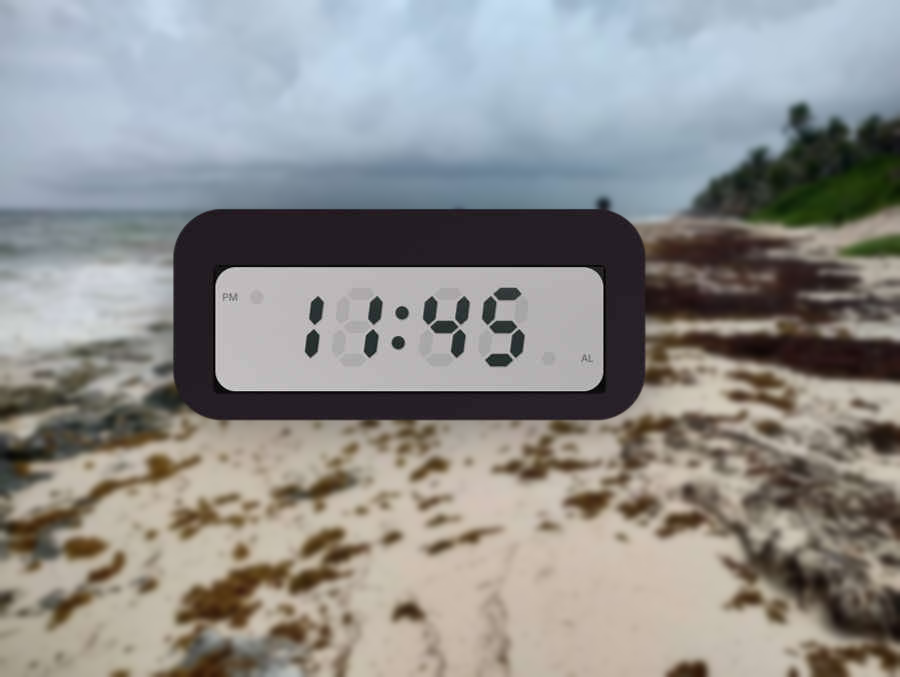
11:45
